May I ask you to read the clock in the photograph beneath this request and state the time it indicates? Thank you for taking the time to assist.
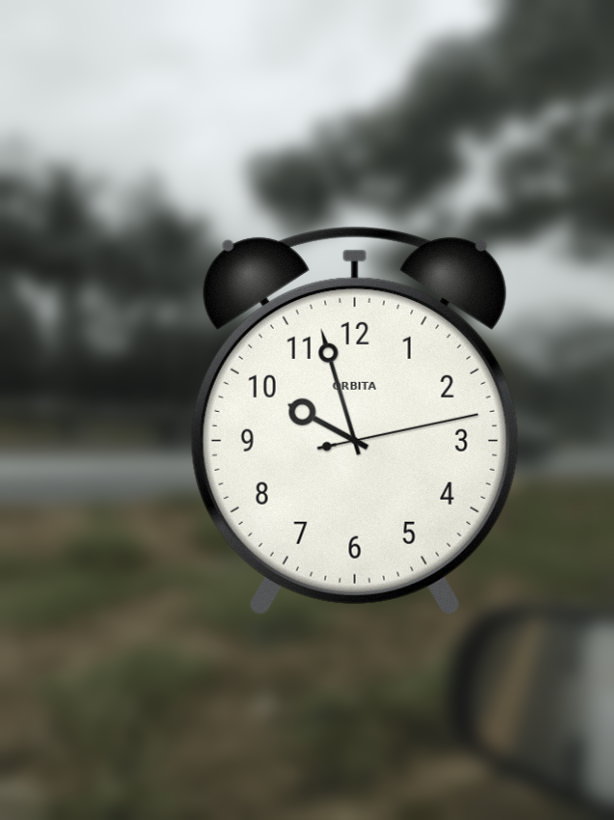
9:57:13
